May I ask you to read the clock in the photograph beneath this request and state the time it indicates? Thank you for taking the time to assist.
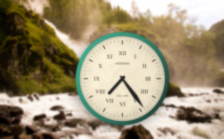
7:24
